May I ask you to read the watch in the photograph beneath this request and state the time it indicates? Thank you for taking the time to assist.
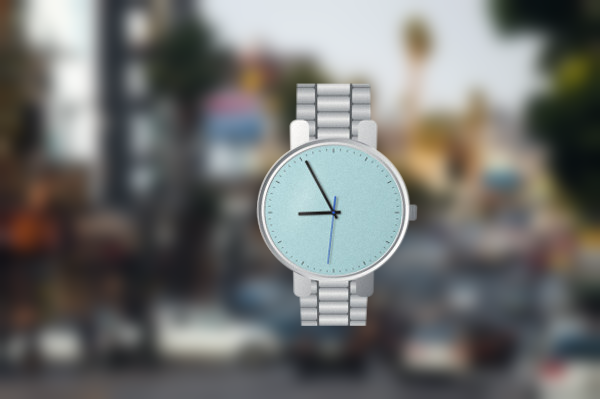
8:55:31
